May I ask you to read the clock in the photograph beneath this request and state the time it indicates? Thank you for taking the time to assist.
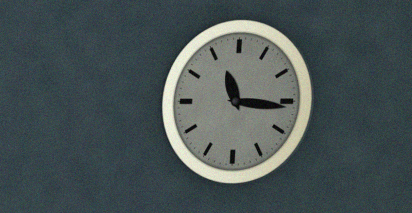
11:16
